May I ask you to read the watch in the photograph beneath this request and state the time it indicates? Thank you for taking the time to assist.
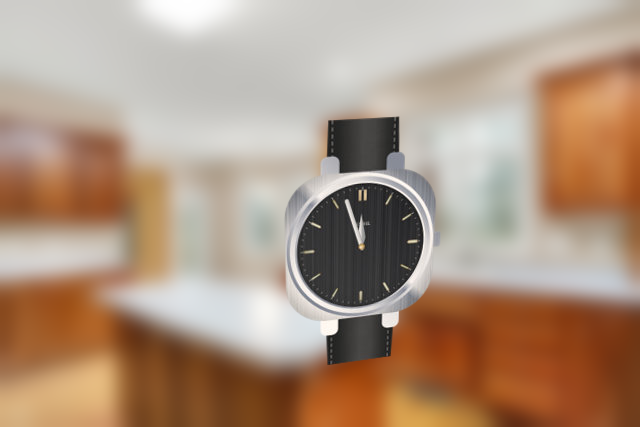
11:57
